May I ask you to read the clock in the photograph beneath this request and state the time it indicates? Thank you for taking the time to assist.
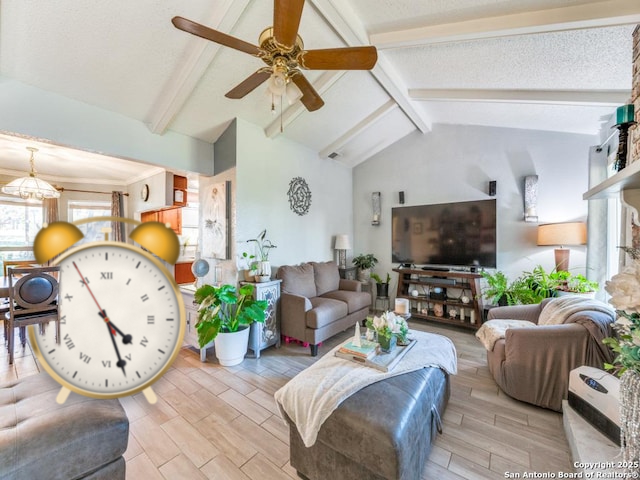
4:26:55
